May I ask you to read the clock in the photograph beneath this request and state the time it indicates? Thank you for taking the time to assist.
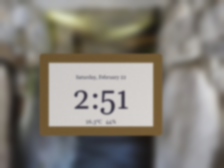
2:51
